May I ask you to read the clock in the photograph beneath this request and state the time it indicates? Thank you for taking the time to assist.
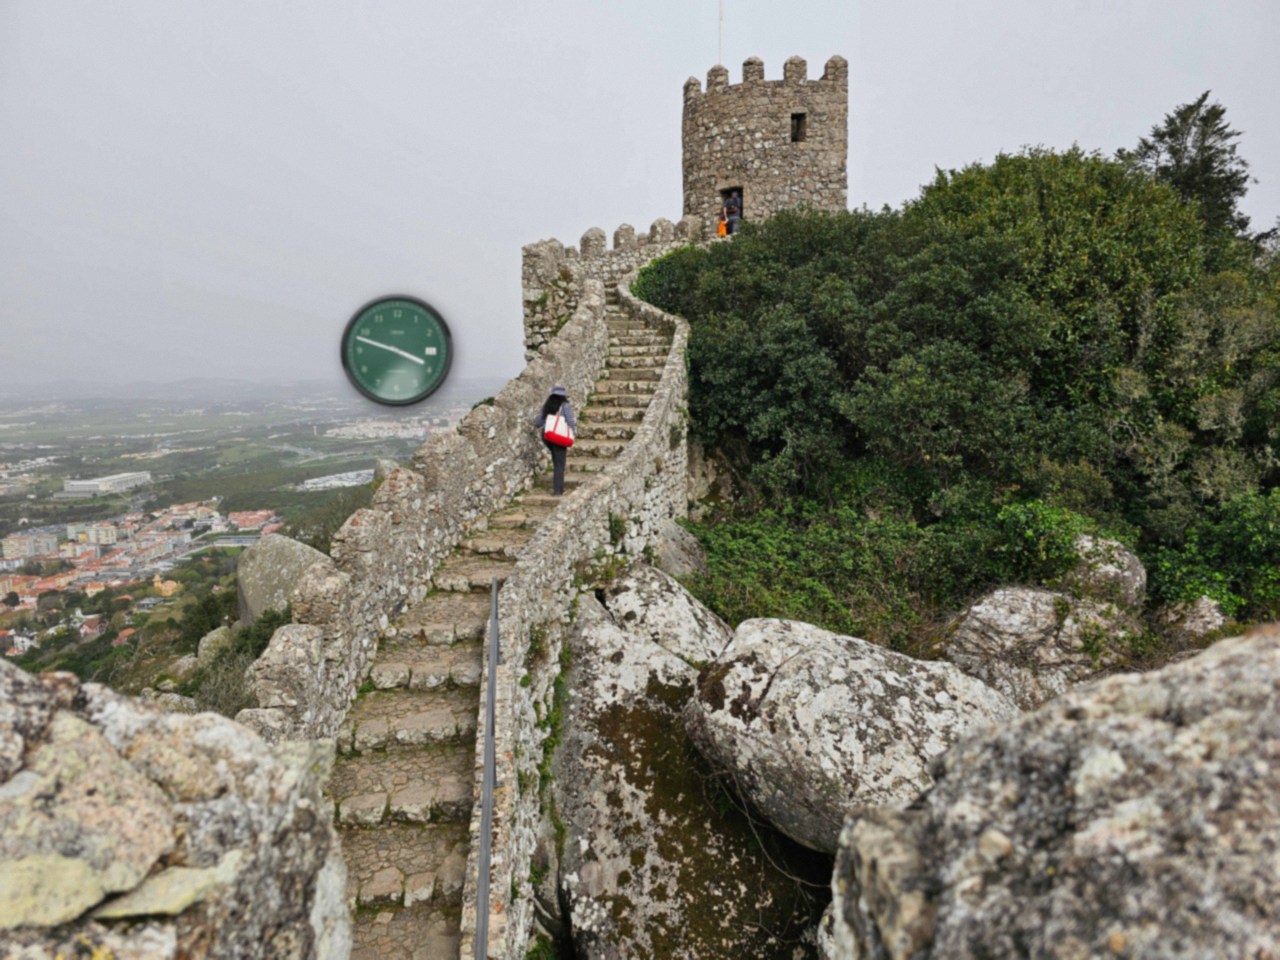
3:48
